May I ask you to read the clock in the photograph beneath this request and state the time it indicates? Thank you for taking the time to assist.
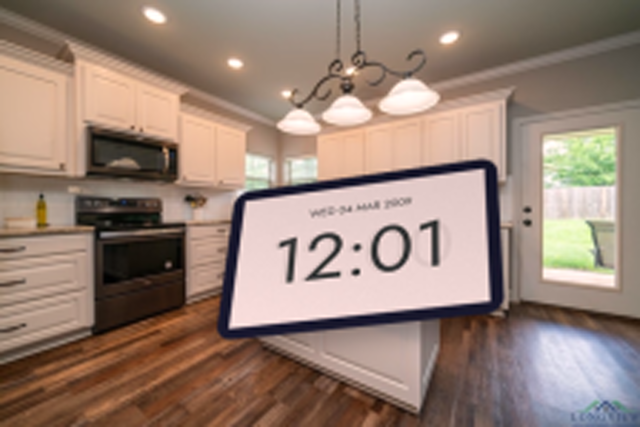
12:01
